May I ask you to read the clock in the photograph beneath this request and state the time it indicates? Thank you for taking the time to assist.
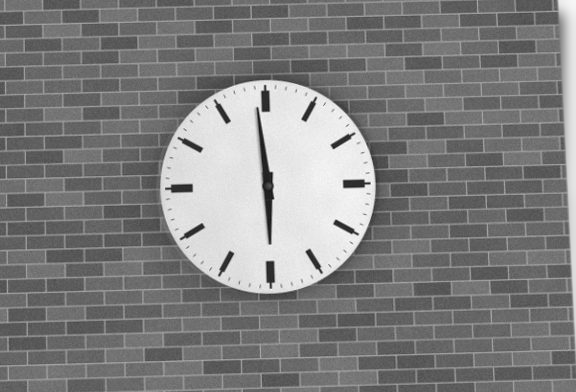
5:59
